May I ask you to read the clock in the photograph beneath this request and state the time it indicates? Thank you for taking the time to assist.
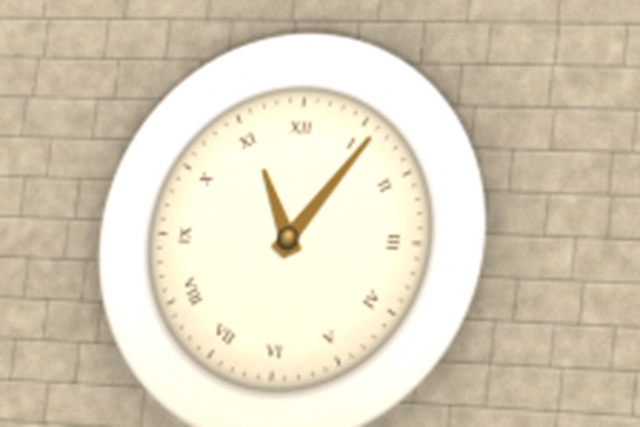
11:06
